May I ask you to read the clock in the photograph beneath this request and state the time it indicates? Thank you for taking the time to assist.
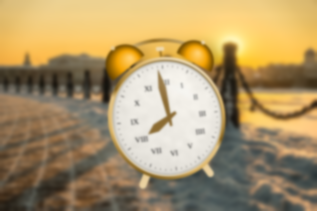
7:59
